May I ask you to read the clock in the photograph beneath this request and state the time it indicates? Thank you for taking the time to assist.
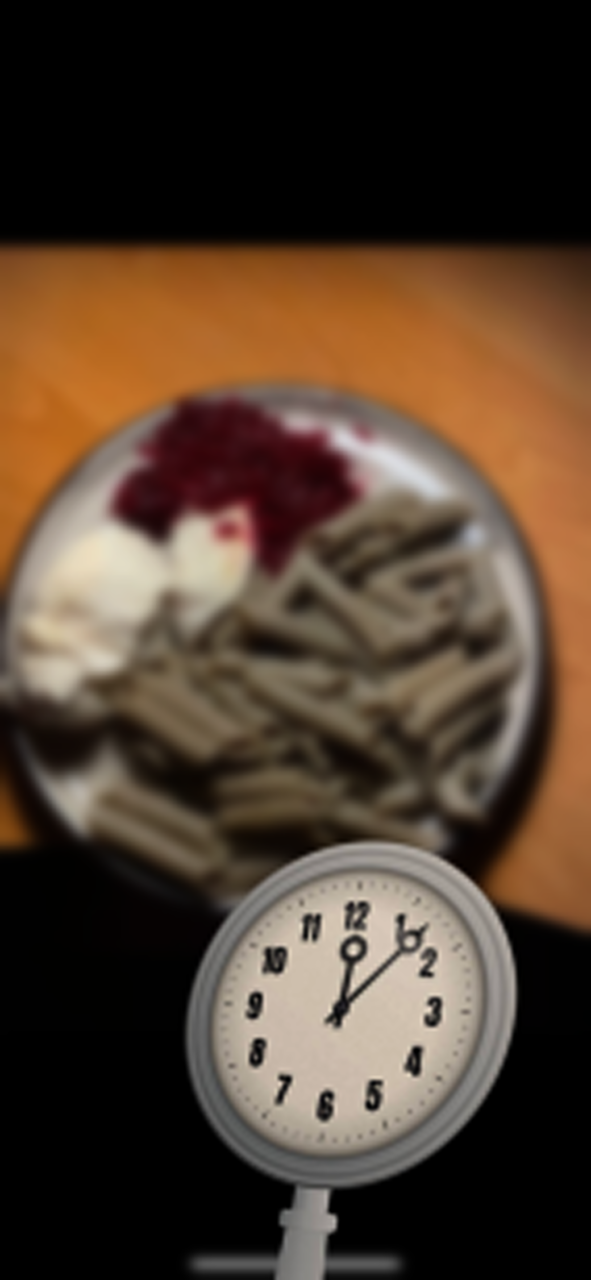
12:07
